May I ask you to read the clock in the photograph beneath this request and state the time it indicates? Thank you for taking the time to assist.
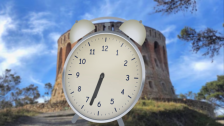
6:33
